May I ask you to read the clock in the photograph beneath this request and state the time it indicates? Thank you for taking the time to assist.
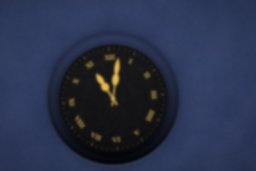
11:02
